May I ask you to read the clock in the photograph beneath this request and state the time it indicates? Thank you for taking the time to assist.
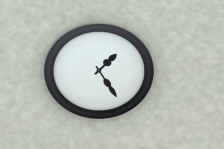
1:25
